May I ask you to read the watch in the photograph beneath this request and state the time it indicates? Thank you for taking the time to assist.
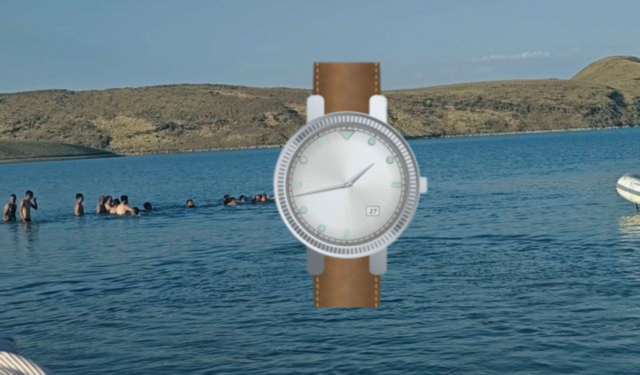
1:43
